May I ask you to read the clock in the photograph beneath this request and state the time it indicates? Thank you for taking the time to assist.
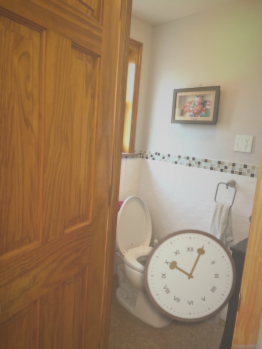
10:04
